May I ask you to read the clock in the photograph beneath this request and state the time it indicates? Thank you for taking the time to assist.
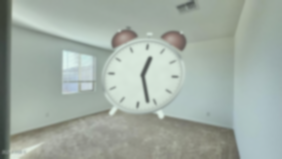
12:27
